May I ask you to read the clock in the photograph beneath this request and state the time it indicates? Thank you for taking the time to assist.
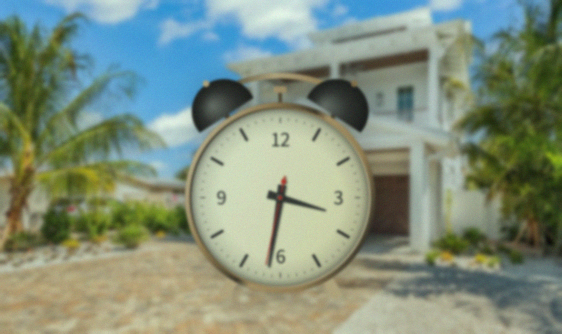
3:31:32
